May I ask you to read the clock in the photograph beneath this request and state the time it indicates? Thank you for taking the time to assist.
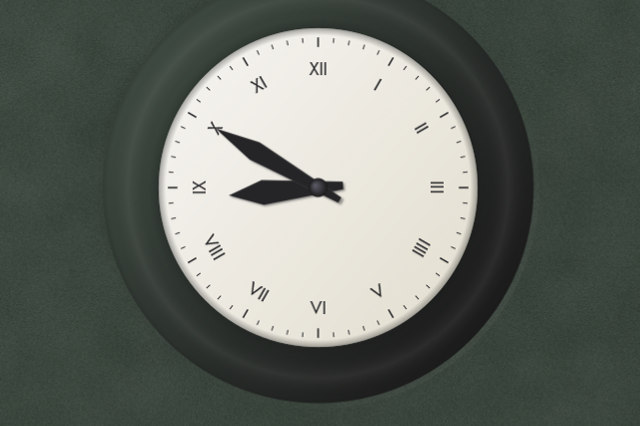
8:50
